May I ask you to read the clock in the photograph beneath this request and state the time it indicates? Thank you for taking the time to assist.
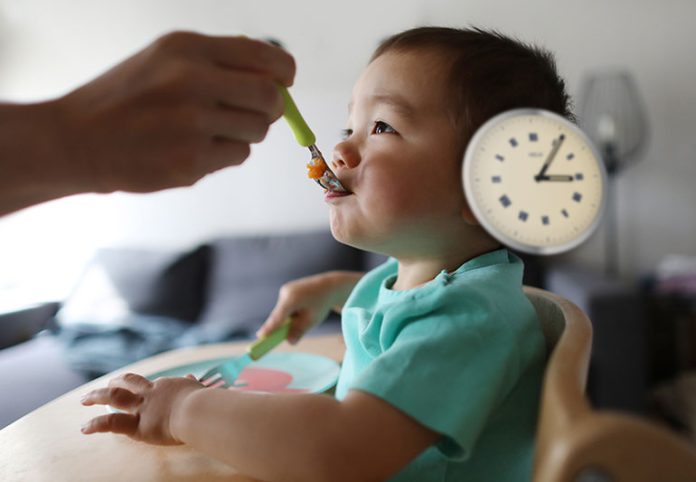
3:06
